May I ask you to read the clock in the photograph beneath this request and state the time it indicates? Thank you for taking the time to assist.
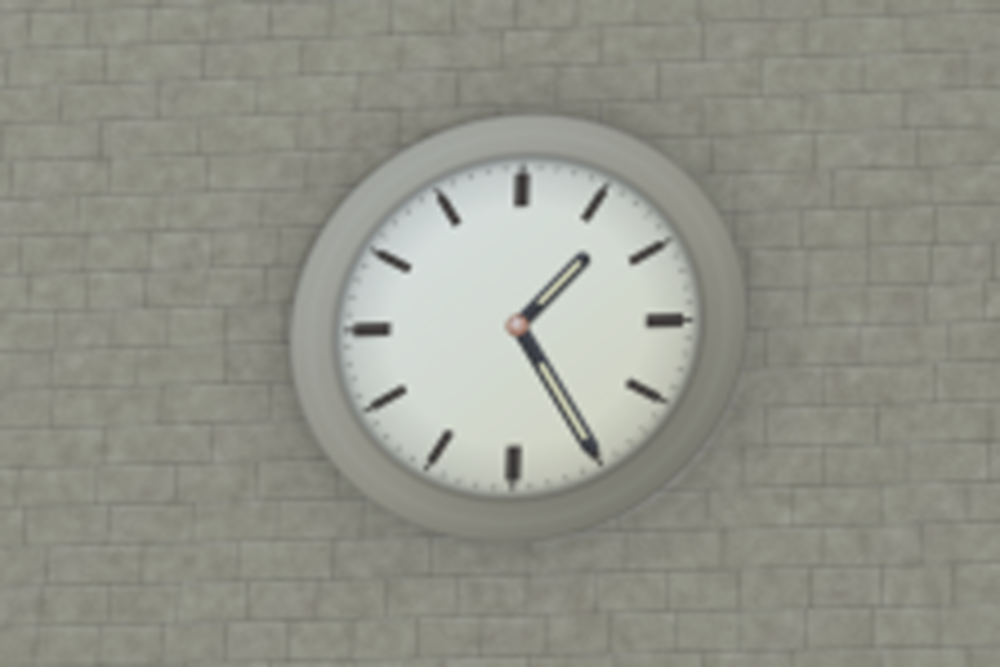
1:25
